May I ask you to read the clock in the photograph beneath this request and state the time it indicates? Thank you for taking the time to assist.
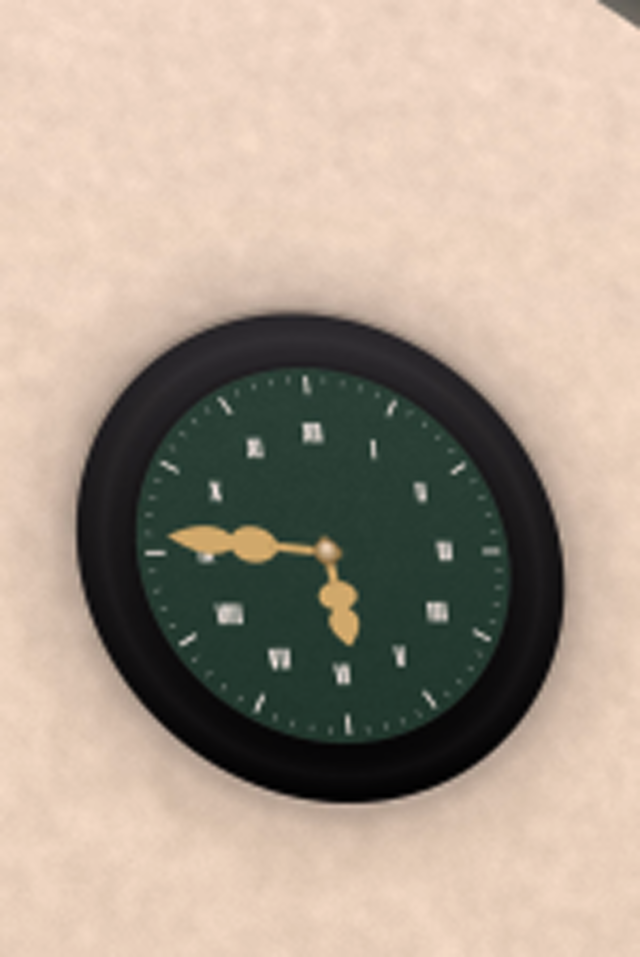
5:46
